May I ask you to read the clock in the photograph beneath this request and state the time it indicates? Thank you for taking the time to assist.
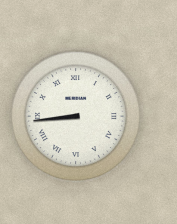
8:44
